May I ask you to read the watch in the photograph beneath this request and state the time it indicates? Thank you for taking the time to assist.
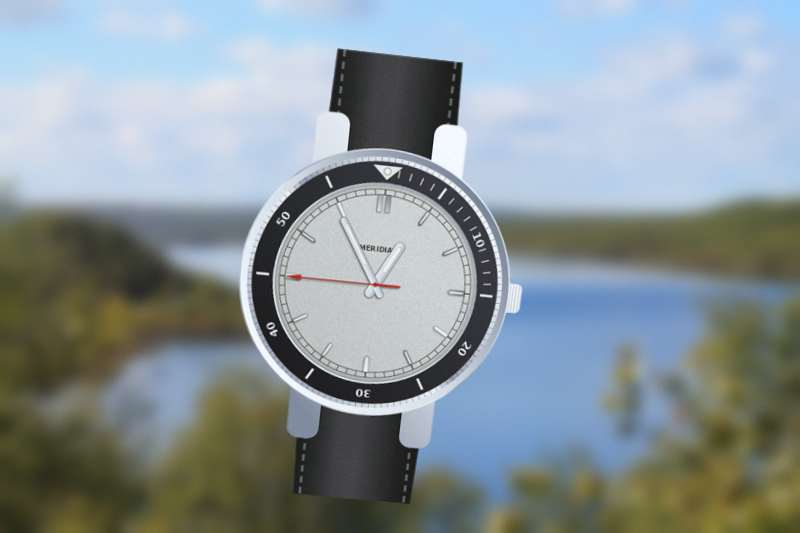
12:54:45
